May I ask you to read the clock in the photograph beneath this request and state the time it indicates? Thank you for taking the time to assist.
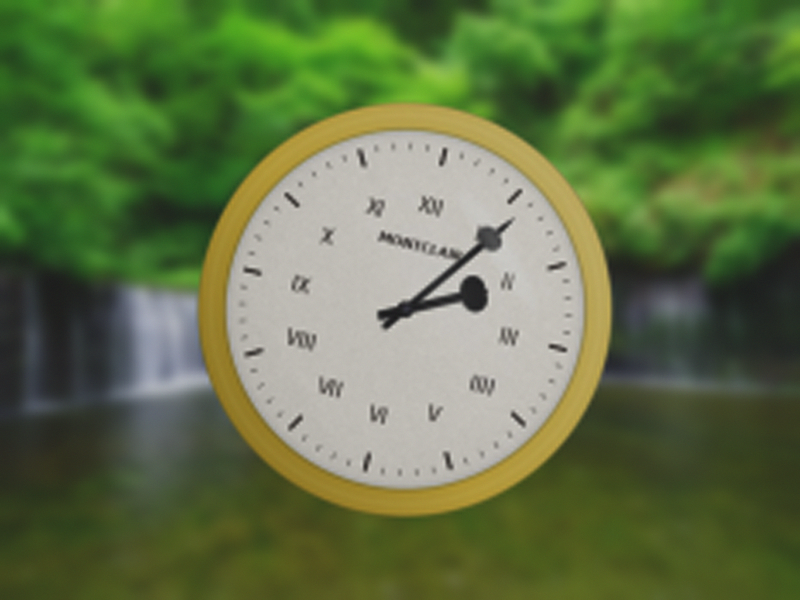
2:06
